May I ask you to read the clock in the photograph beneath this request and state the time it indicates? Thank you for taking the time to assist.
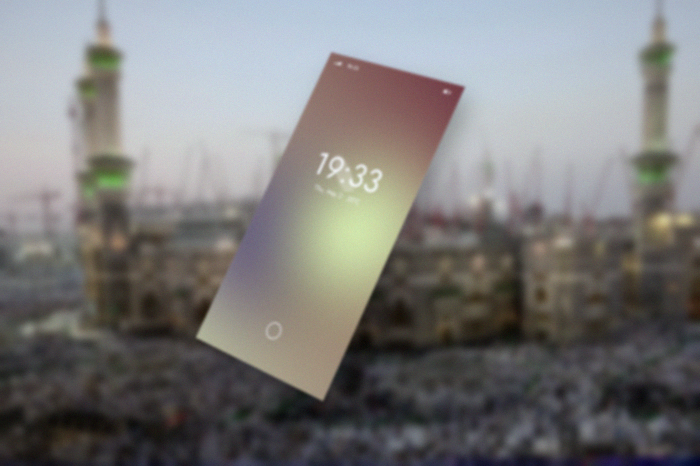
19:33
